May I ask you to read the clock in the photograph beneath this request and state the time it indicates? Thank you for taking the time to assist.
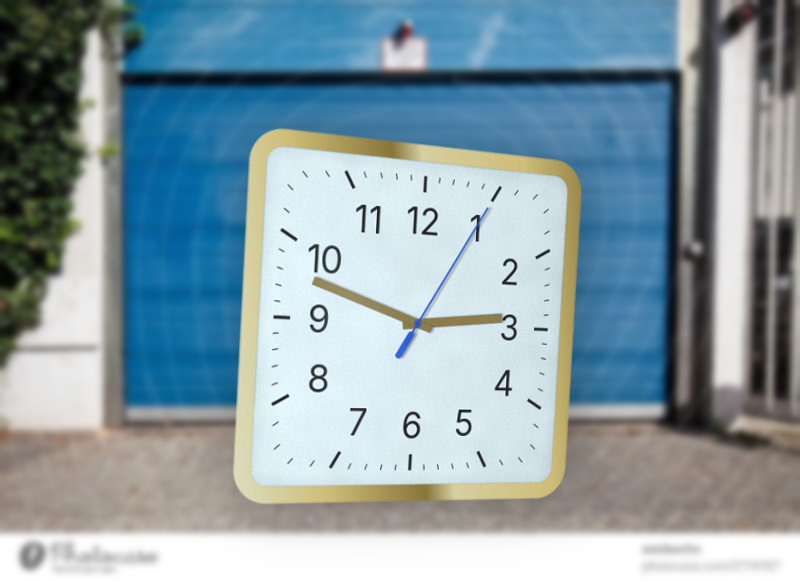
2:48:05
